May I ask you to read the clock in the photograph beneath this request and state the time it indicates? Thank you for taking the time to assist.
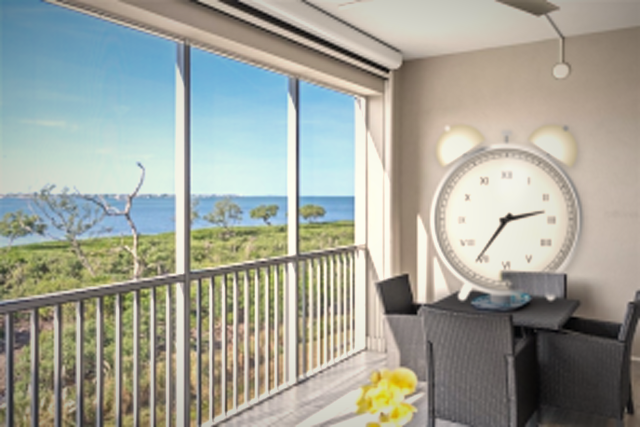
2:36
